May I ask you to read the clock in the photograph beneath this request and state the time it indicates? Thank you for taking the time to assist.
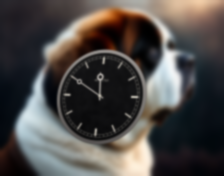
11:50
